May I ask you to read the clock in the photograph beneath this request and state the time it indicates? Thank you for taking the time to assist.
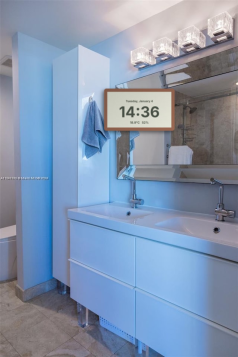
14:36
